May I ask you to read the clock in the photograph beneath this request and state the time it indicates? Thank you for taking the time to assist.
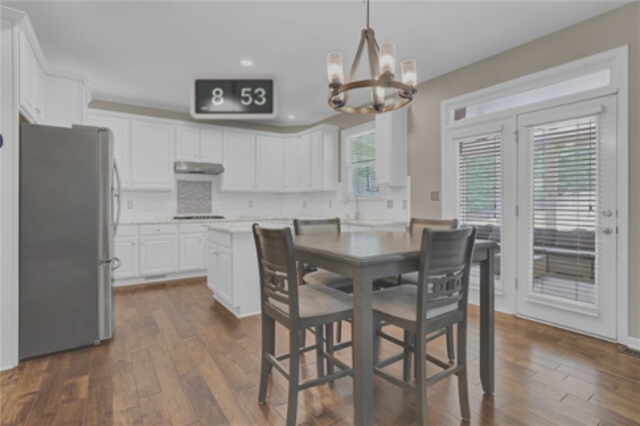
8:53
